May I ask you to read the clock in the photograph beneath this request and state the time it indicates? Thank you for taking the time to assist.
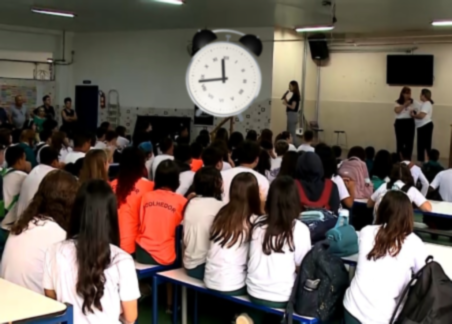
11:43
